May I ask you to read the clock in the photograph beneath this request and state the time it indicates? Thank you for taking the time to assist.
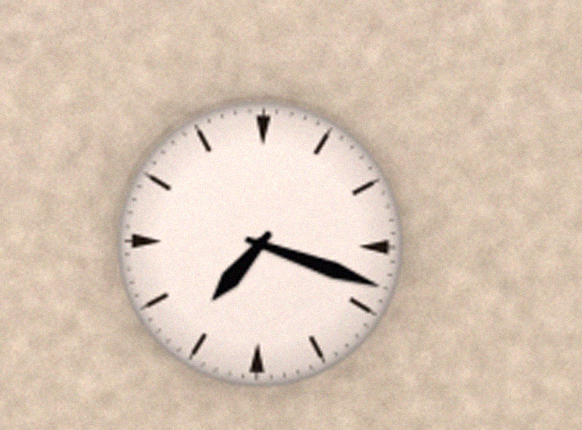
7:18
